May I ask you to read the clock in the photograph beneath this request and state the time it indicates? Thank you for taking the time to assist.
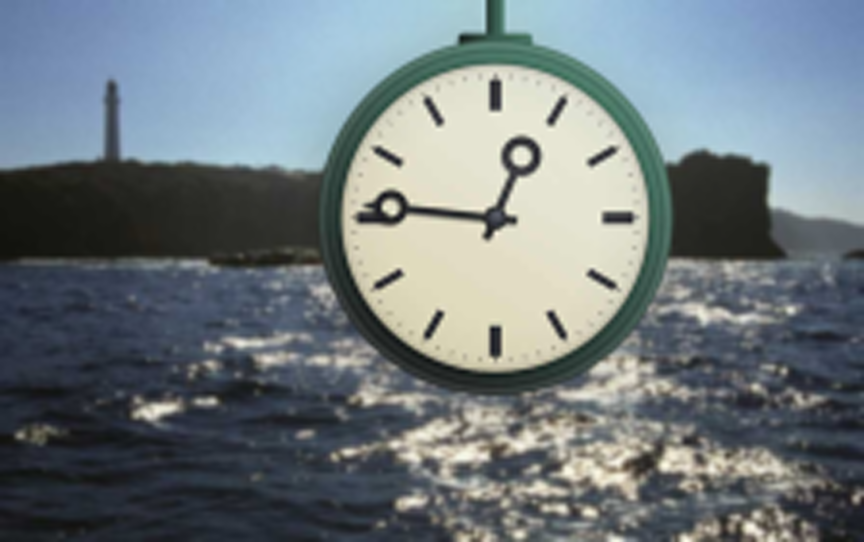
12:46
